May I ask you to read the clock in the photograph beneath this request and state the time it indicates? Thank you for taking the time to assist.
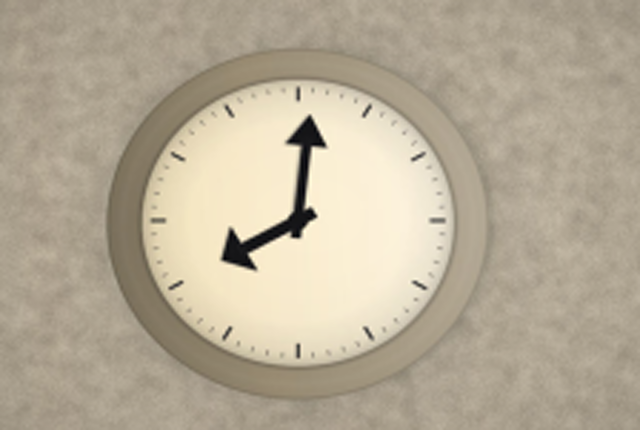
8:01
